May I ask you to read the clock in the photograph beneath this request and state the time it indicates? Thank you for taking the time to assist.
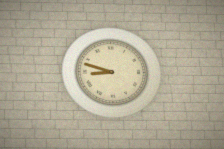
8:48
